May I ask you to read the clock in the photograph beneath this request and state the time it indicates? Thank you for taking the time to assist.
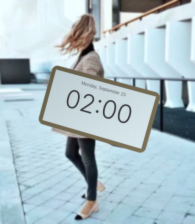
2:00
